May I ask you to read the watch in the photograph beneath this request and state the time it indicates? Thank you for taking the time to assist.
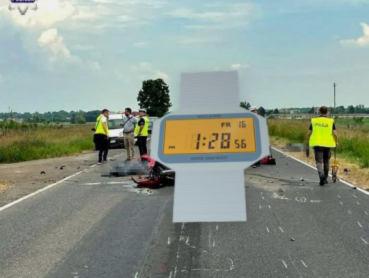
1:28
